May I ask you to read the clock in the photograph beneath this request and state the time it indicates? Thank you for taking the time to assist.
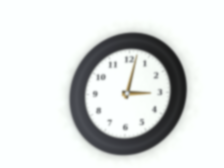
3:02
